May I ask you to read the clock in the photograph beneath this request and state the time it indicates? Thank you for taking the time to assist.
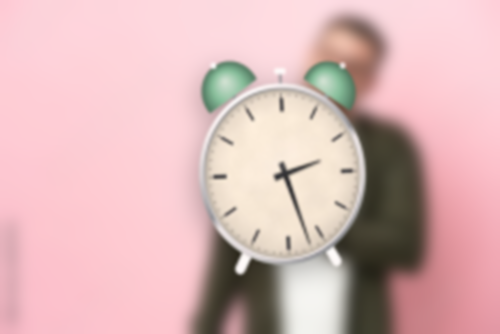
2:27
